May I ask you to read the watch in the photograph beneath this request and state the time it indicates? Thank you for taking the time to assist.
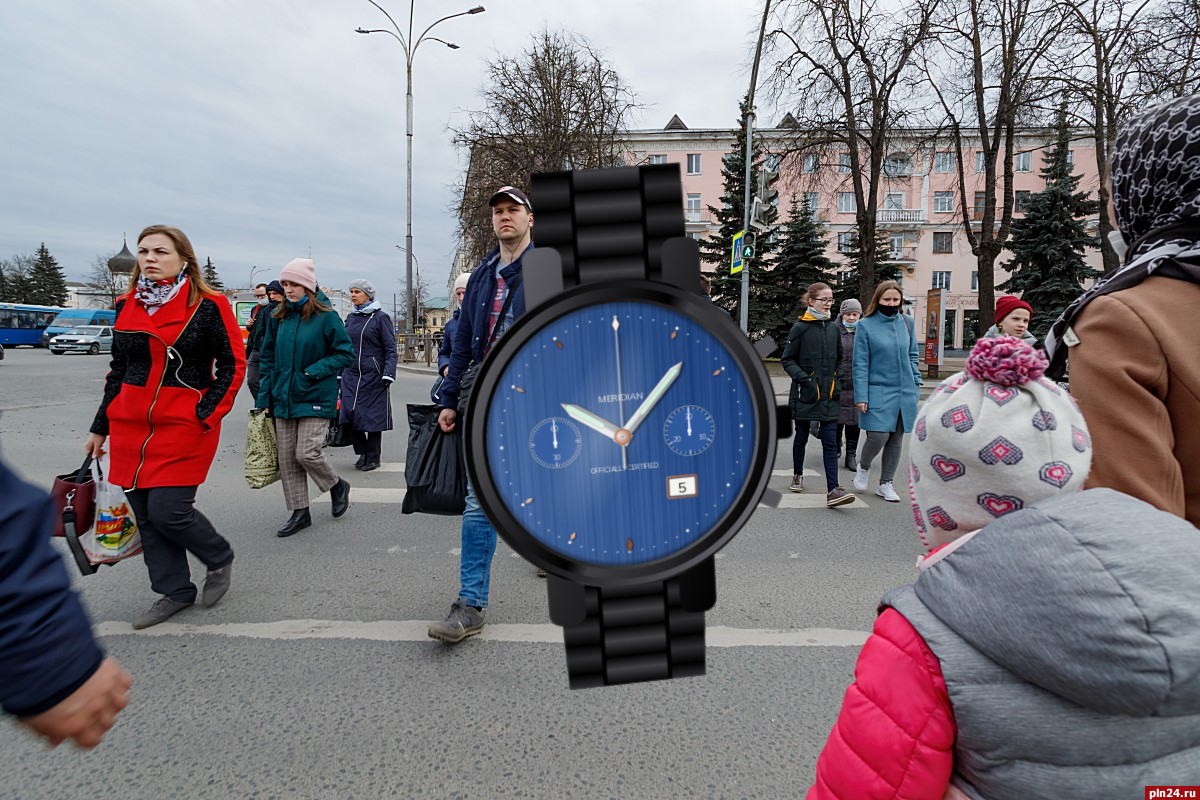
10:07
